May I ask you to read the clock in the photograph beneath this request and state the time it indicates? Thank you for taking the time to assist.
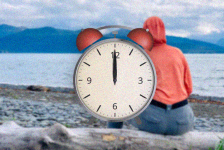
12:00
